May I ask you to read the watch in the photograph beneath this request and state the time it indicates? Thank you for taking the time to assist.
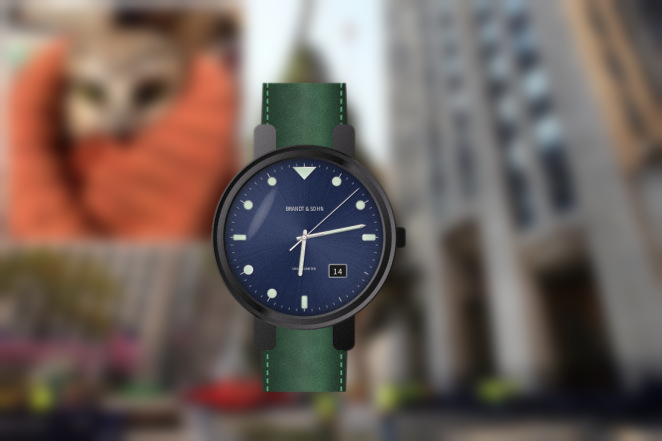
6:13:08
